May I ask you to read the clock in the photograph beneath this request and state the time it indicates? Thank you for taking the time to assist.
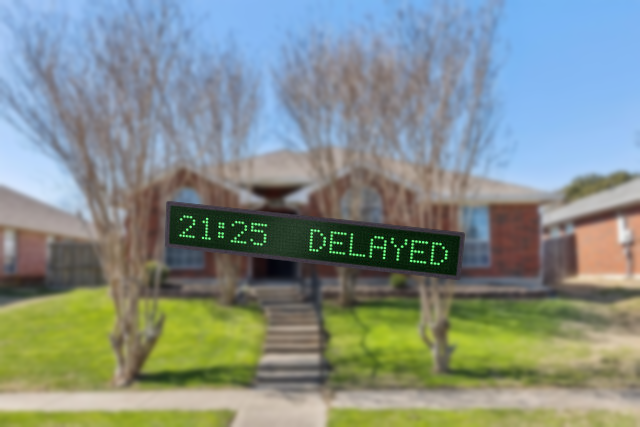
21:25
